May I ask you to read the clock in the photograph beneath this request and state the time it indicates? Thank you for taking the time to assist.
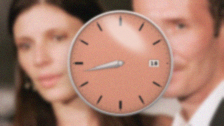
8:43
